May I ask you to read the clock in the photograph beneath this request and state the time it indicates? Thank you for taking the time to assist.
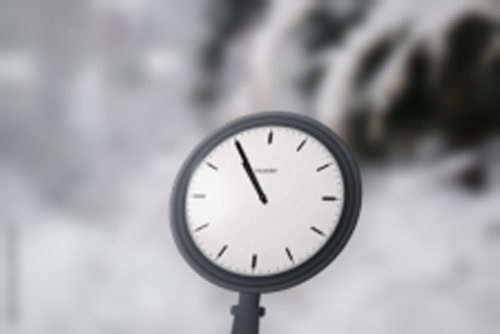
10:55
